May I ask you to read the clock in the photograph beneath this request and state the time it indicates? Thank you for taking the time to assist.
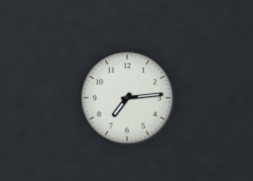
7:14
